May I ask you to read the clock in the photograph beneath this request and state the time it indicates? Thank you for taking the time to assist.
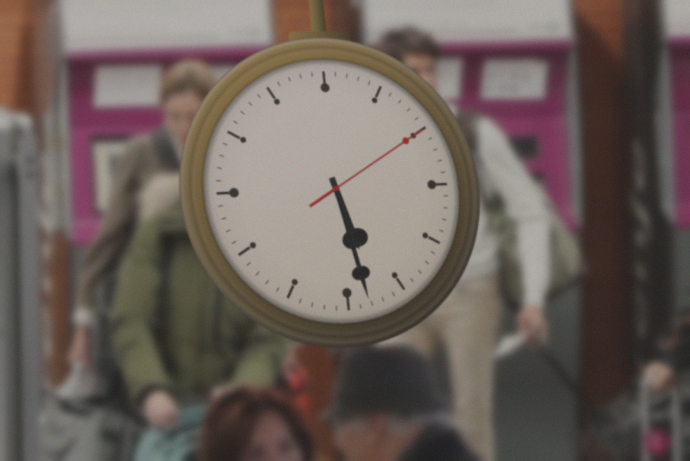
5:28:10
